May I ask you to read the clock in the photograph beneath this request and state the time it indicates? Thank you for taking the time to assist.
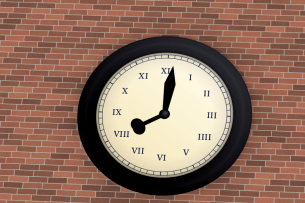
8:01
